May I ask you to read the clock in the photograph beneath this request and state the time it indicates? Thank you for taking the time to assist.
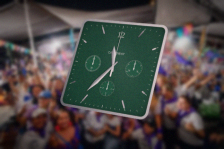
11:36
